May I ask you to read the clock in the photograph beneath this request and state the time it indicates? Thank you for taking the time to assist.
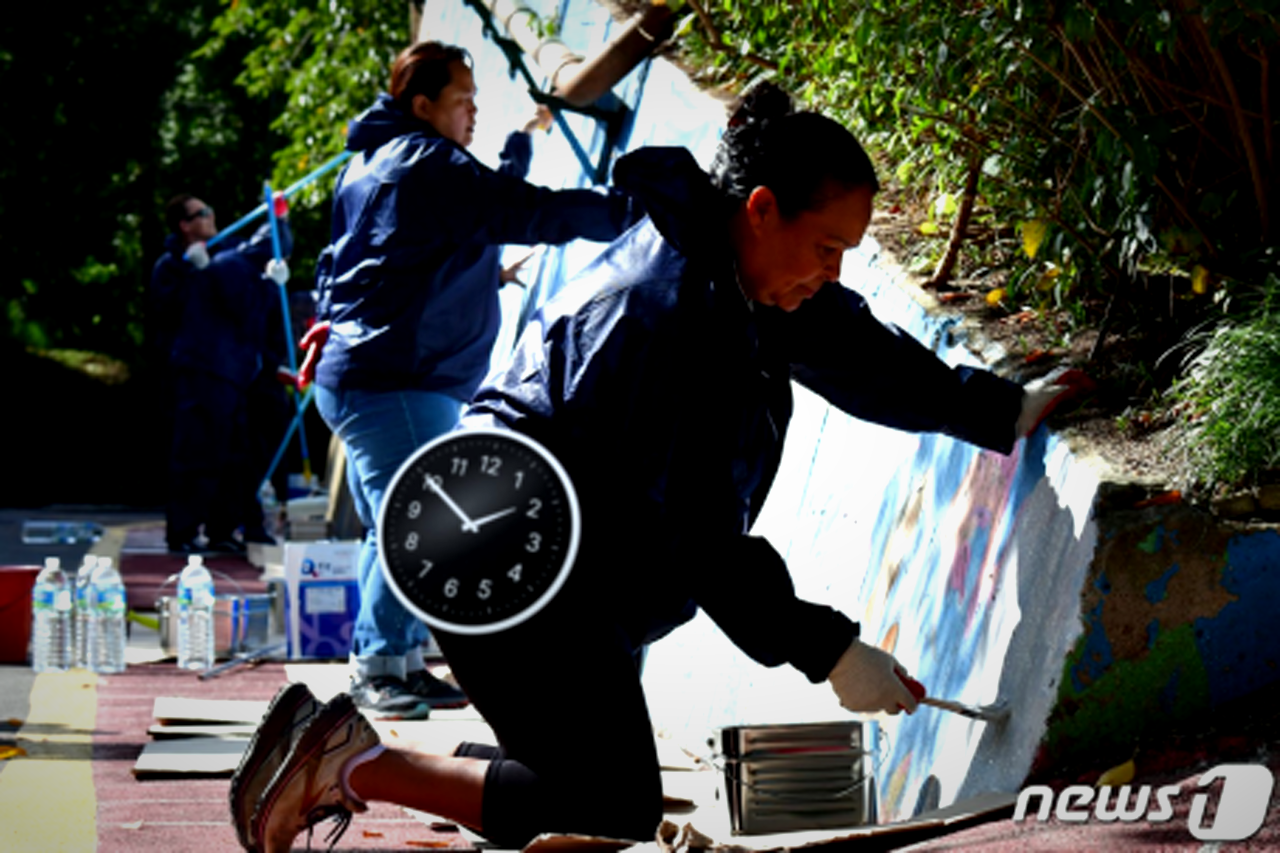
1:50
